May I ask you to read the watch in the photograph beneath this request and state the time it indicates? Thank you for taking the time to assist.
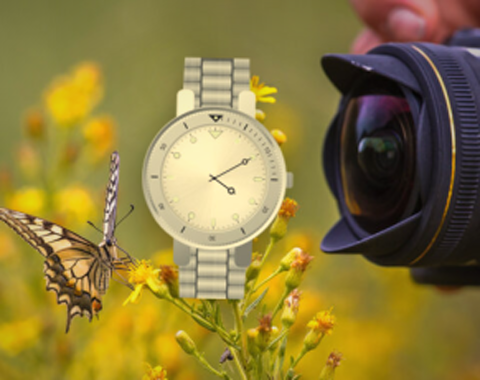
4:10
